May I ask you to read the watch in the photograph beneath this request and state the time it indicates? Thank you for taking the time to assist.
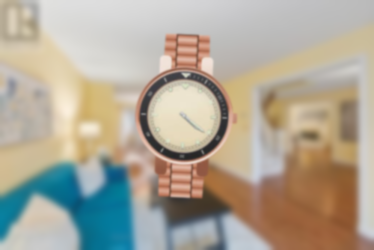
4:21
